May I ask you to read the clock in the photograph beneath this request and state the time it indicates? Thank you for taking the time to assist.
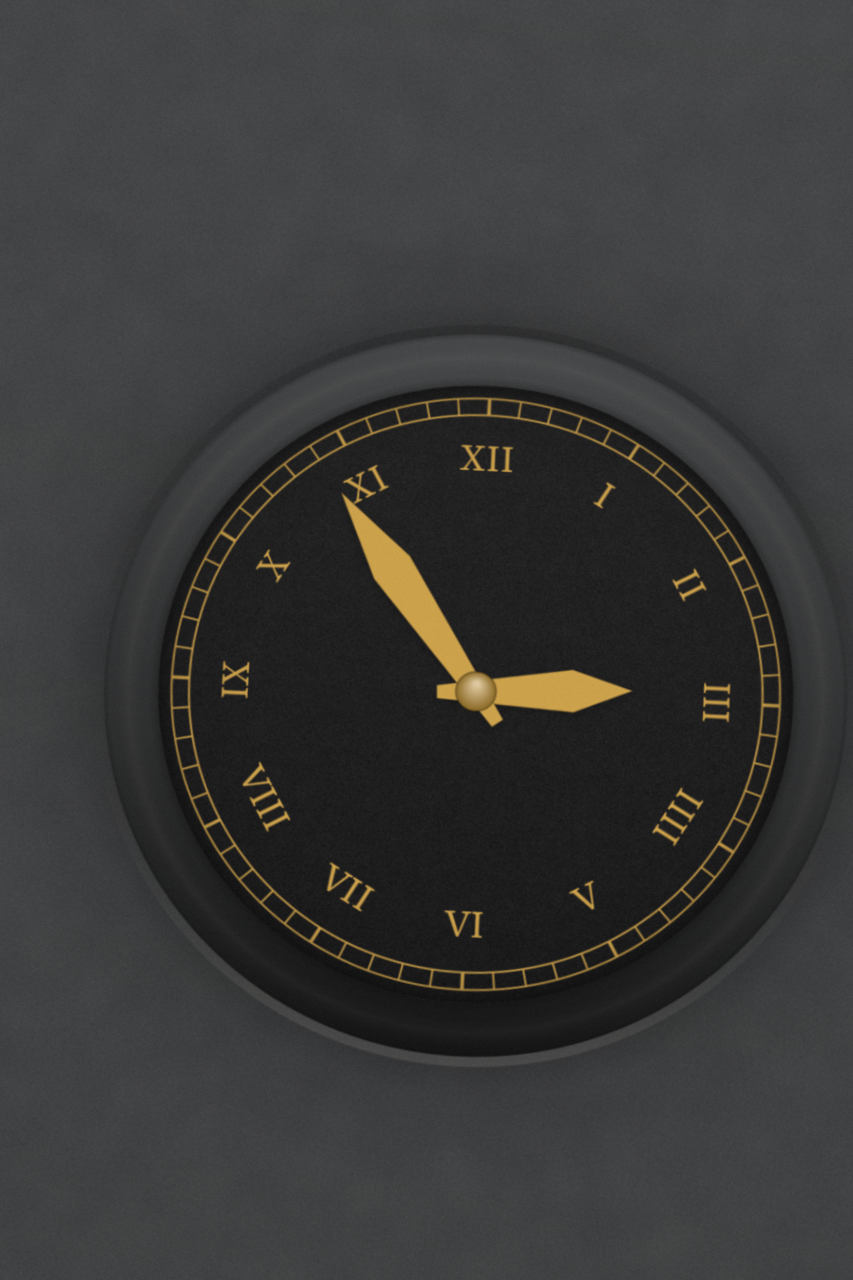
2:54
